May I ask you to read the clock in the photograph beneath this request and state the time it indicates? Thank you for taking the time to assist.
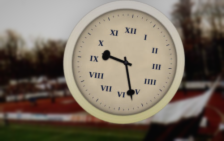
9:27
